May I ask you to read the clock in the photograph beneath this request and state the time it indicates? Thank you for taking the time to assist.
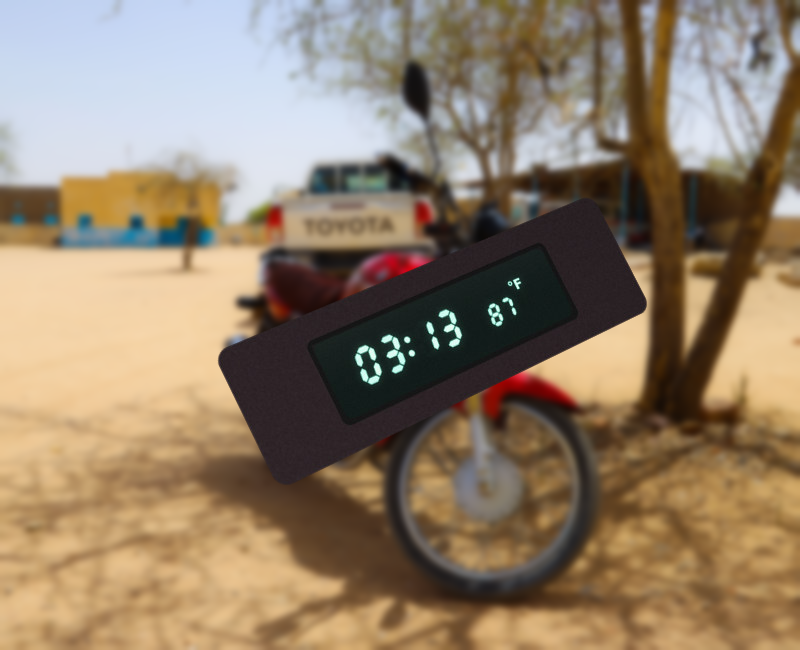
3:13
